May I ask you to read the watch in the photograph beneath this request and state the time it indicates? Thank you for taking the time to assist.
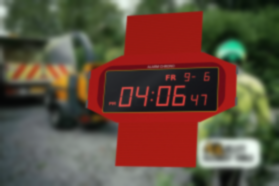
4:06:47
